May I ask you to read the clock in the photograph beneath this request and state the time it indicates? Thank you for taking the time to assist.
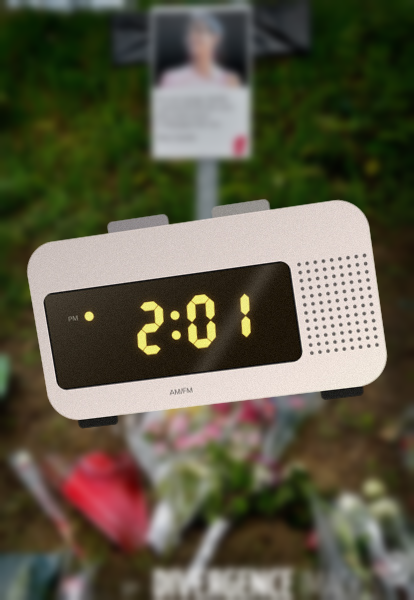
2:01
